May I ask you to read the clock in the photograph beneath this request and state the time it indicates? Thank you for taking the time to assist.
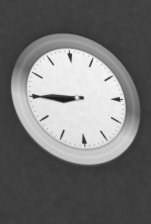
8:45
